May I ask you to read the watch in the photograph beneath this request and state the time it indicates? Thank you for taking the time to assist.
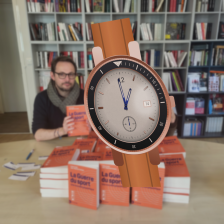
12:59
